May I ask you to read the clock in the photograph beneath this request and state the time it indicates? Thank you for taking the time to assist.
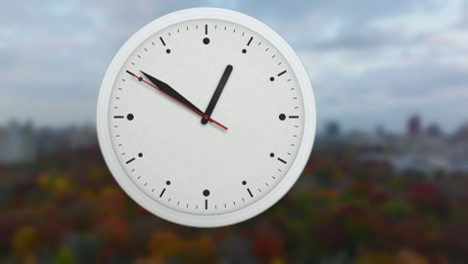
12:50:50
